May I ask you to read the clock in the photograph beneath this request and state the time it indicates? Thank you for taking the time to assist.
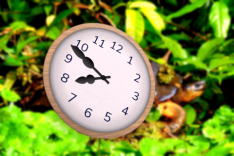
7:48
